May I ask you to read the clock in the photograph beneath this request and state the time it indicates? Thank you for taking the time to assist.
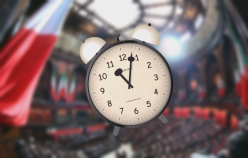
11:03
